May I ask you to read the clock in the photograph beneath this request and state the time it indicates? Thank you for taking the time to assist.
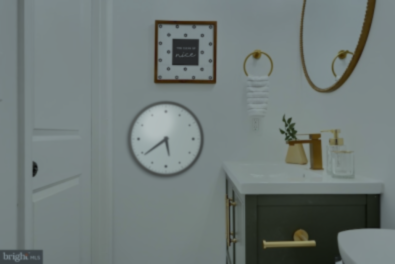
5:39
